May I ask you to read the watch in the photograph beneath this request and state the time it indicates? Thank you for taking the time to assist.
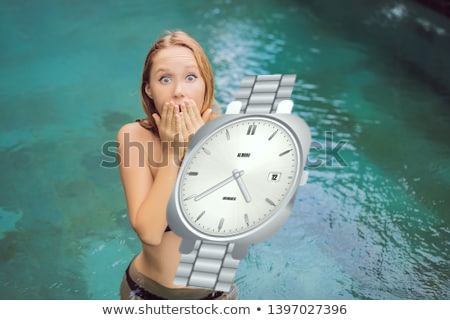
4:39
